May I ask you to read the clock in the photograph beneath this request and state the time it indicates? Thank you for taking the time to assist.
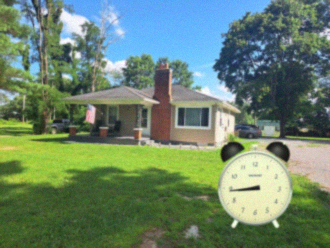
8:44
